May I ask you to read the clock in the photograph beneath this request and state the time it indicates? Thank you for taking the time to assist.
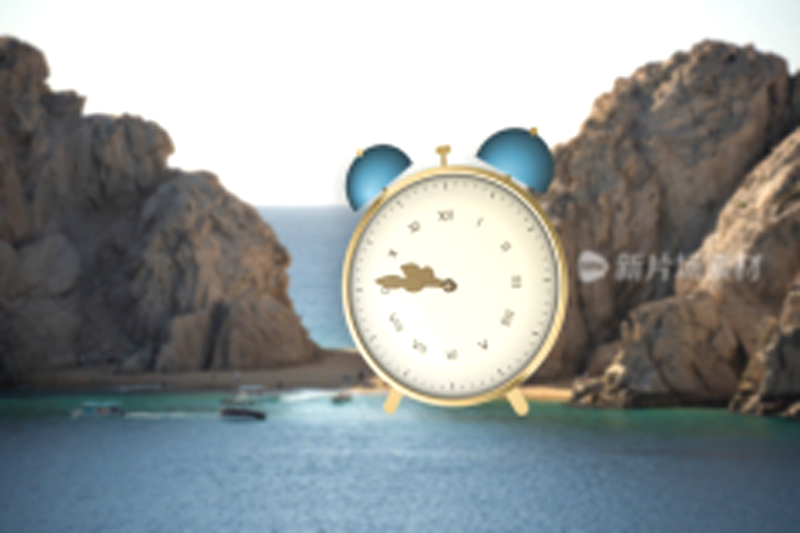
9:46
